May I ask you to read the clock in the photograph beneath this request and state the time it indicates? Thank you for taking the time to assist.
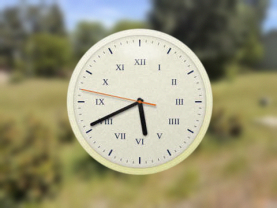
5:40:47
